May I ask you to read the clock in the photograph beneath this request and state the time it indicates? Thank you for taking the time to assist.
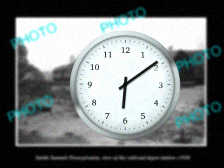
6:09
